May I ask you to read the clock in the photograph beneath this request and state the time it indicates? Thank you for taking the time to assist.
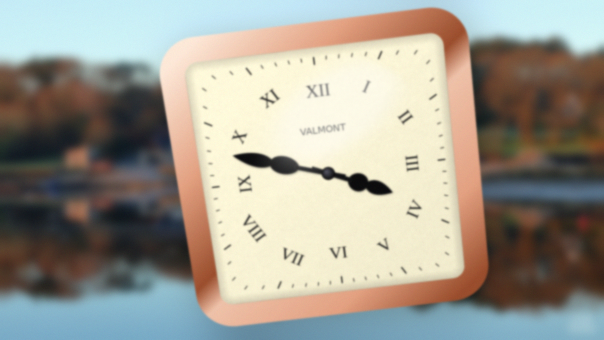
3:48
